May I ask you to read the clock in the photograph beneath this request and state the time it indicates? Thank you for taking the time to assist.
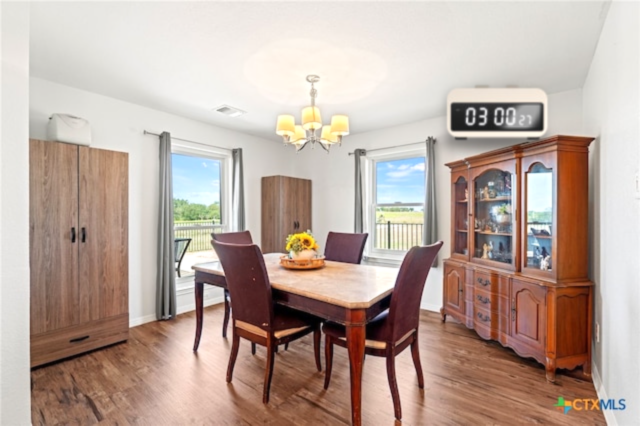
3:00
